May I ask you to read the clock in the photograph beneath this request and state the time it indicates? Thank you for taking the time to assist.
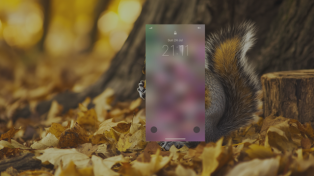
21:11
